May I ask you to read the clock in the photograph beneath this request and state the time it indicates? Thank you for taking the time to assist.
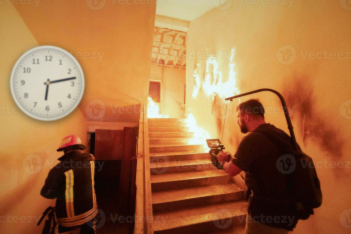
6:13
